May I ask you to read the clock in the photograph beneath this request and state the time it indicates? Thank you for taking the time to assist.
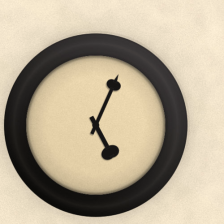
5:04
